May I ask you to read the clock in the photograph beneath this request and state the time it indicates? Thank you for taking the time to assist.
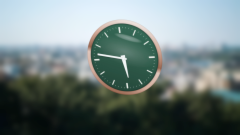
5:47
